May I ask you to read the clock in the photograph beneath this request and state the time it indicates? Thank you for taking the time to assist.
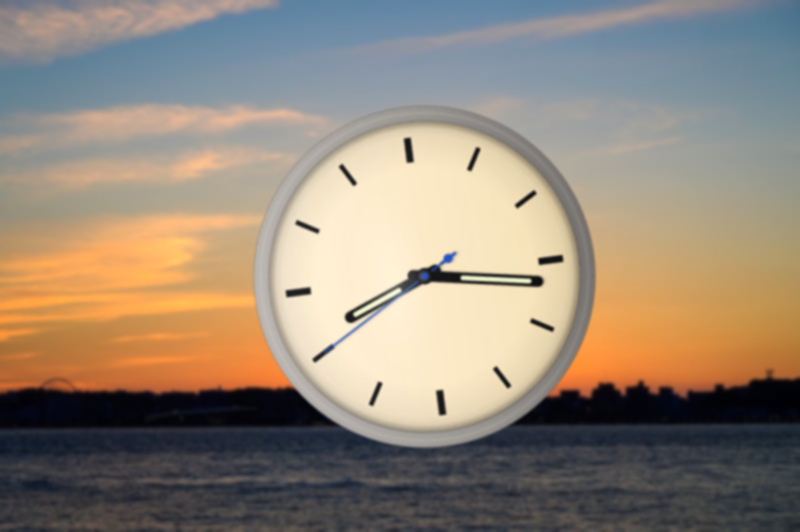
8:16:40
